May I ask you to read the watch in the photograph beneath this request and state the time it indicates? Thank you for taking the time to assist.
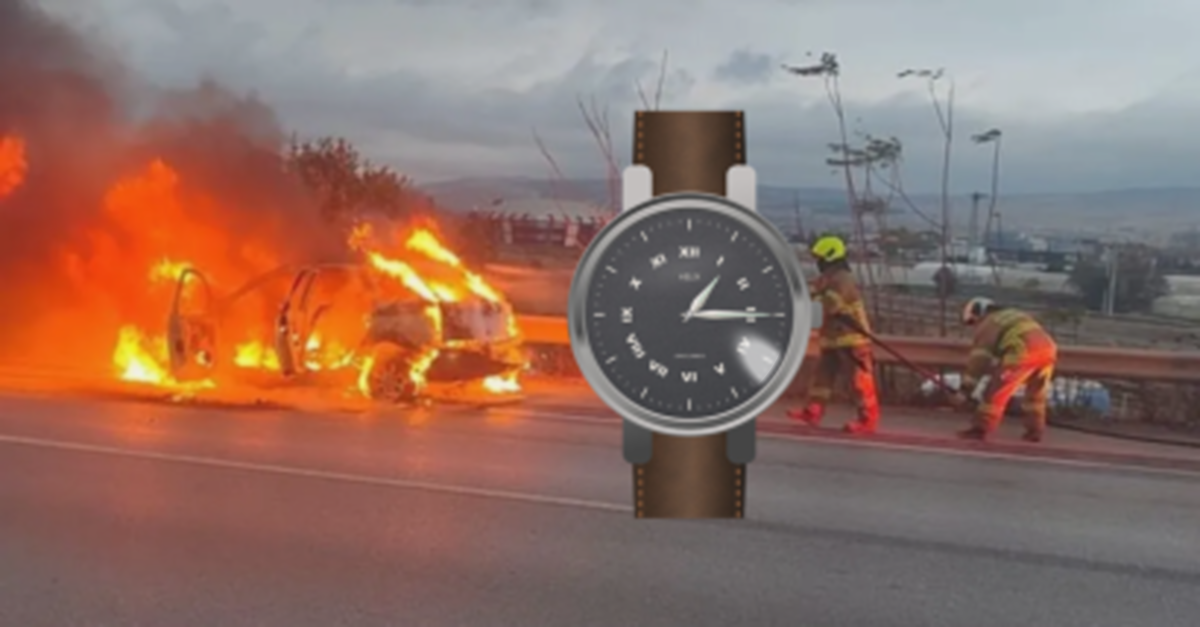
1:15
